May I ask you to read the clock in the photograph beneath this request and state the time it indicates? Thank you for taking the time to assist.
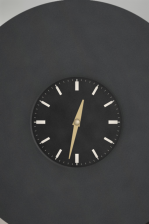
12:32
